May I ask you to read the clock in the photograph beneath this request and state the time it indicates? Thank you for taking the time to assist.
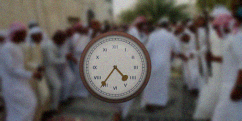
4:36
